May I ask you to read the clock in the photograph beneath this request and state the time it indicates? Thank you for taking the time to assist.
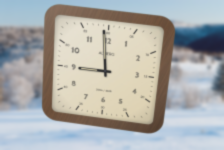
8:59
